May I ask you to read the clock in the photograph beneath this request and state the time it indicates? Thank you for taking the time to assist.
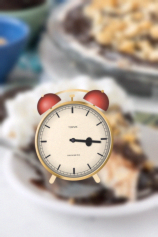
3:16
